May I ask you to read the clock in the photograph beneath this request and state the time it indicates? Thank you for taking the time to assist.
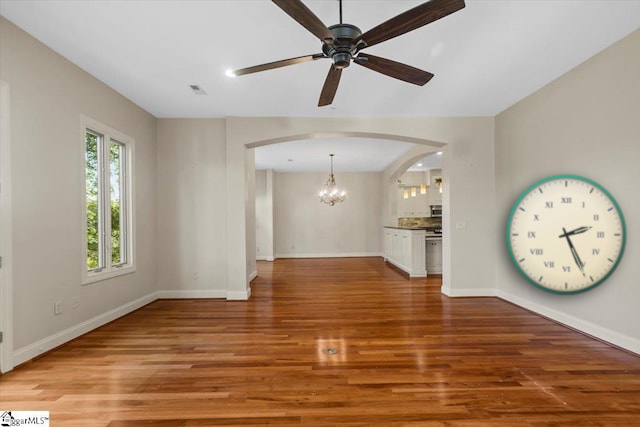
2:26
